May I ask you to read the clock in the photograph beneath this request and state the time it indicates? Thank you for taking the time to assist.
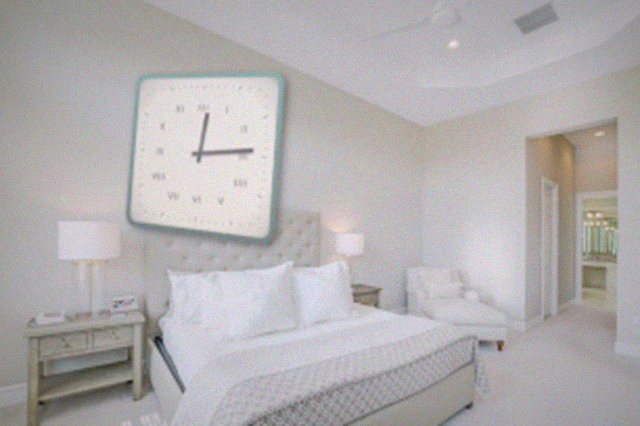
12:14
